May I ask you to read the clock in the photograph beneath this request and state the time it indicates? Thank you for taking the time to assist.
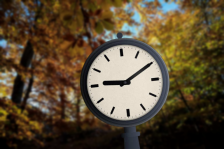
9:10
